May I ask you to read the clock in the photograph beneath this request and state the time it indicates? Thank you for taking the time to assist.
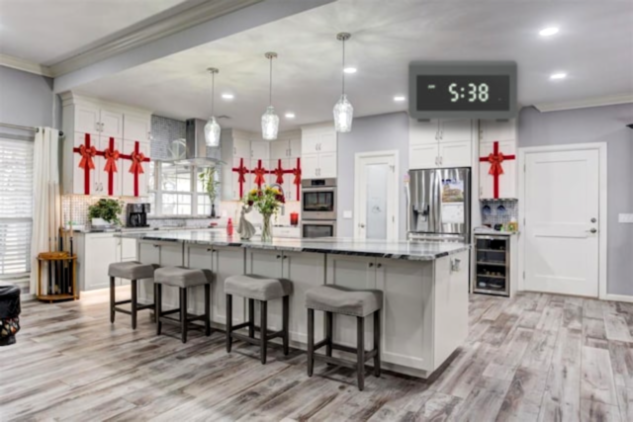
5:38
